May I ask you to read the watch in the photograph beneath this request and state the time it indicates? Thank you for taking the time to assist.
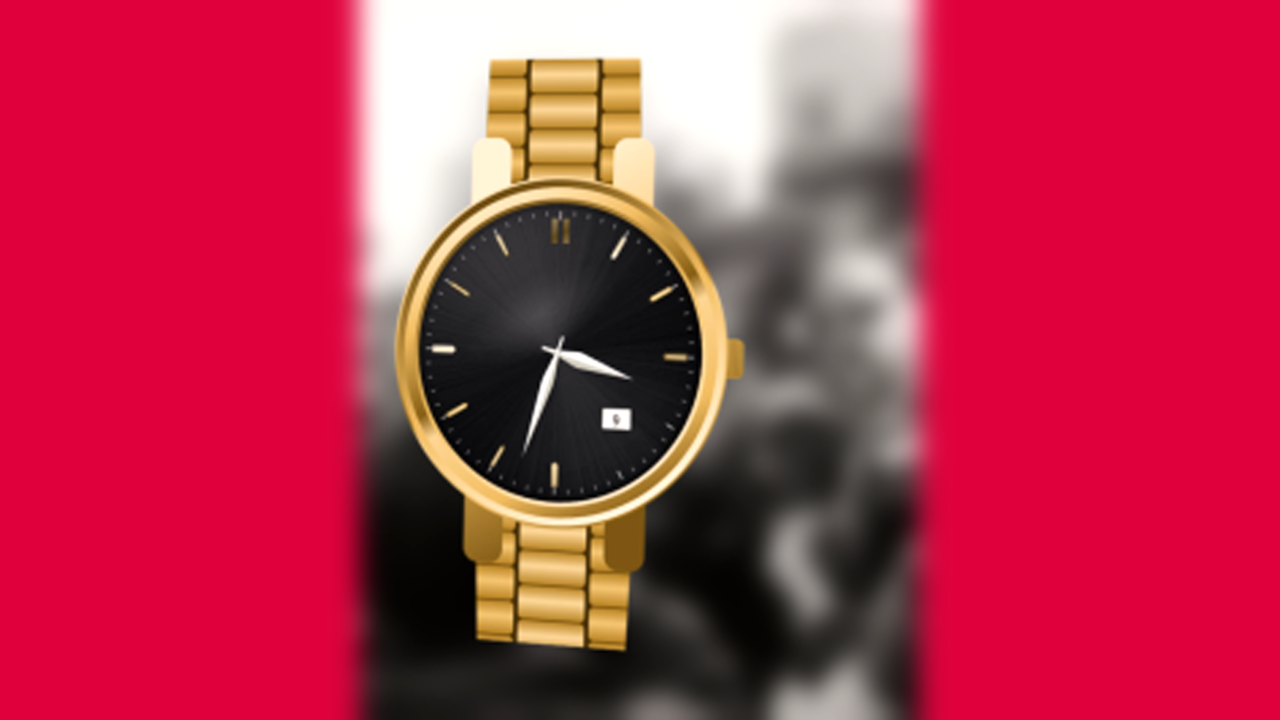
3:33
